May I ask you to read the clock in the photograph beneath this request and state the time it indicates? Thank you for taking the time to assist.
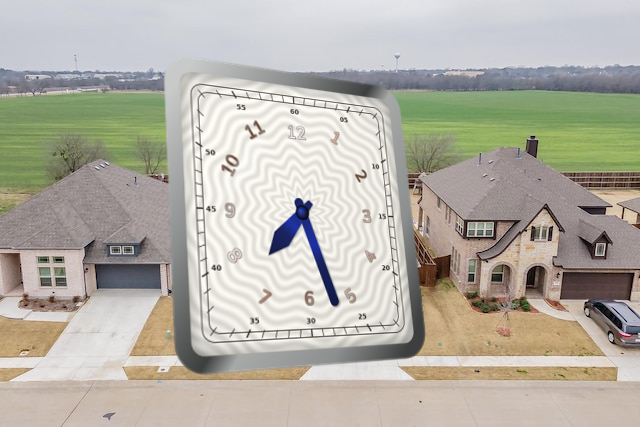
7:27
